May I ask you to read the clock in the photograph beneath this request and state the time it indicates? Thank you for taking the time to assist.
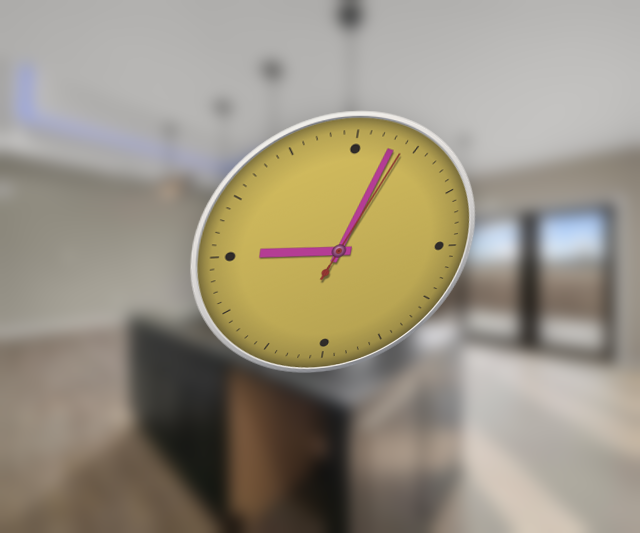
9:03:04
